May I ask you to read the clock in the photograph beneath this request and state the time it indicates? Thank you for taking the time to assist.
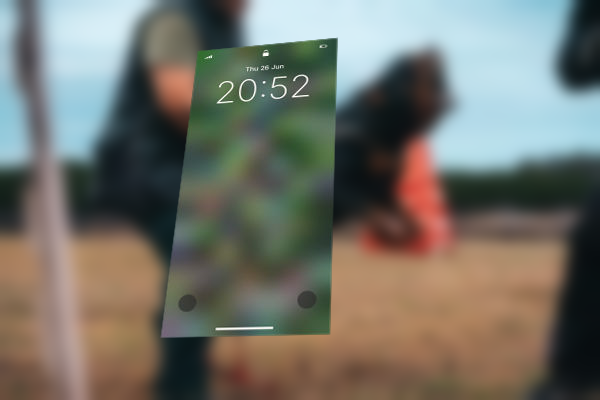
20:52
